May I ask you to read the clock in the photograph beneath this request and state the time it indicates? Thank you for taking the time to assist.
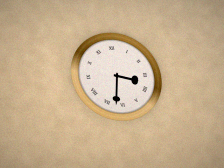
3:32
